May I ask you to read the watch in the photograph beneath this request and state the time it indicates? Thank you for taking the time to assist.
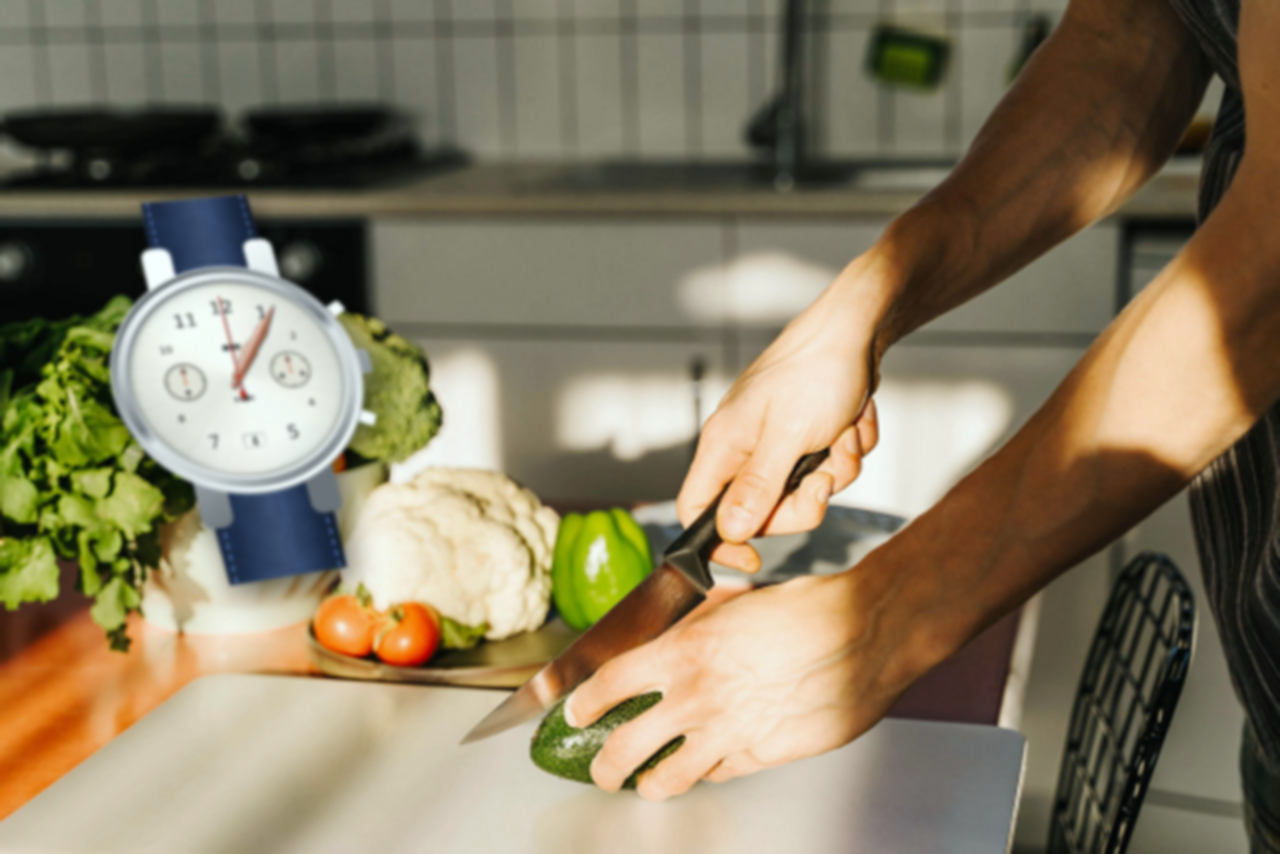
1:06
